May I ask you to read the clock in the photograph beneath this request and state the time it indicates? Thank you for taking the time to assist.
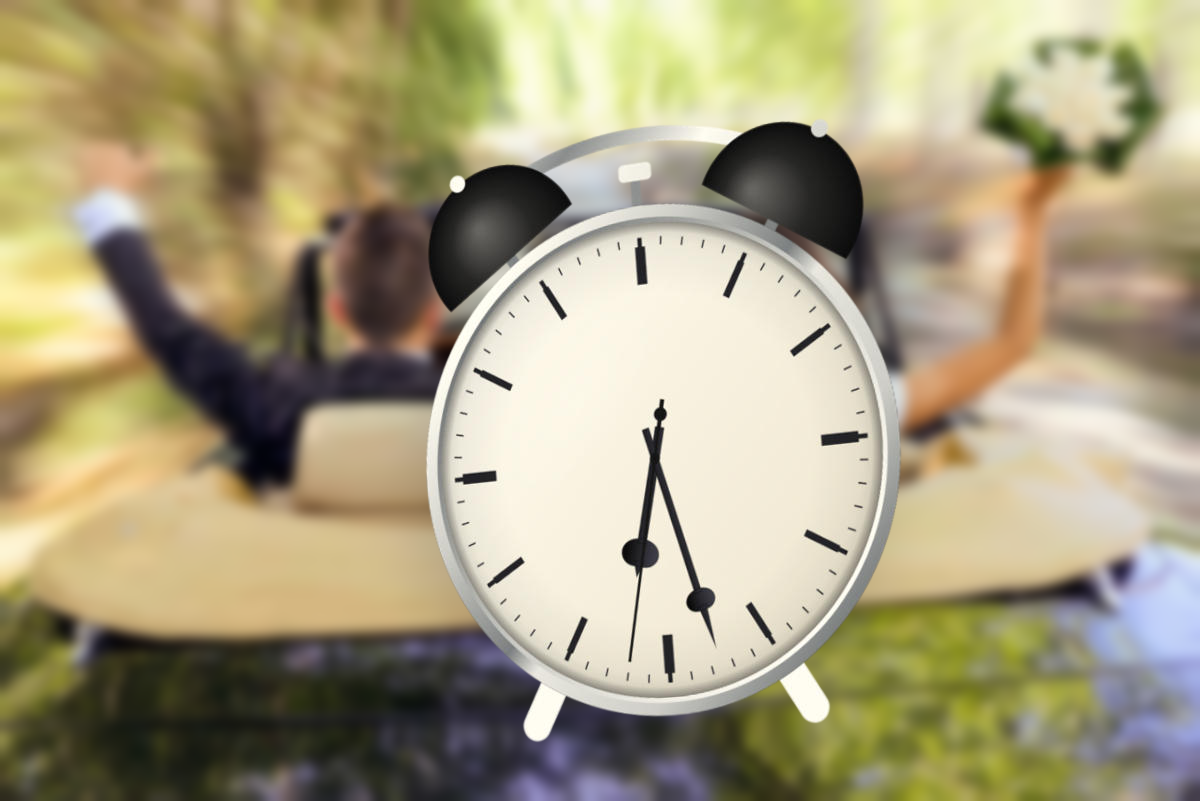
6:27:32
